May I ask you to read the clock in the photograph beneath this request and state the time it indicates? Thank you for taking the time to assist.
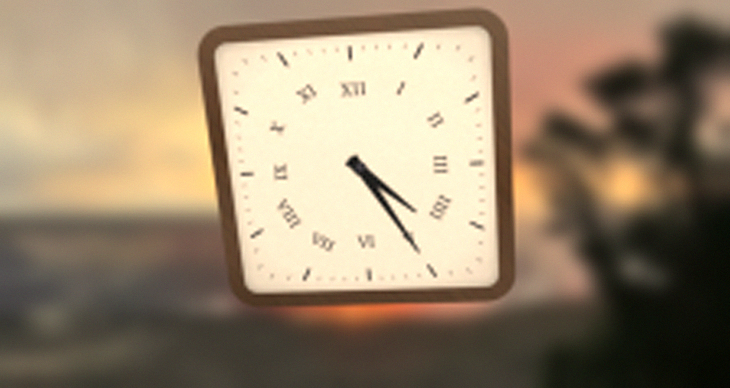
4:25
